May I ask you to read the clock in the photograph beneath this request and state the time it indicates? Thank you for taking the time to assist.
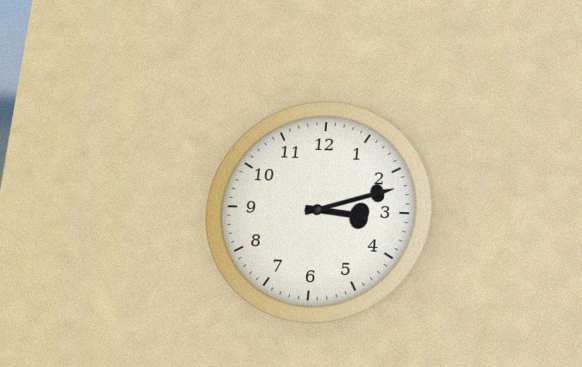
3:12
